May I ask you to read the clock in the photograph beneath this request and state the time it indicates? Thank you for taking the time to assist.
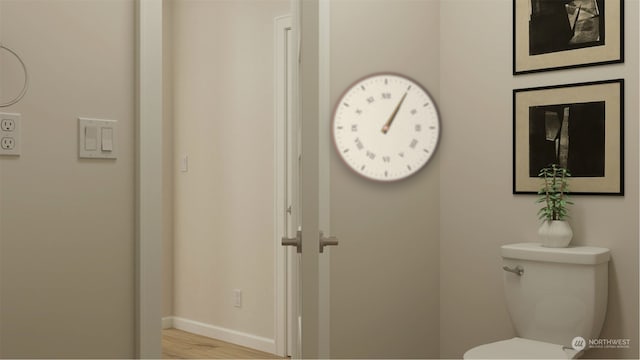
1:05
